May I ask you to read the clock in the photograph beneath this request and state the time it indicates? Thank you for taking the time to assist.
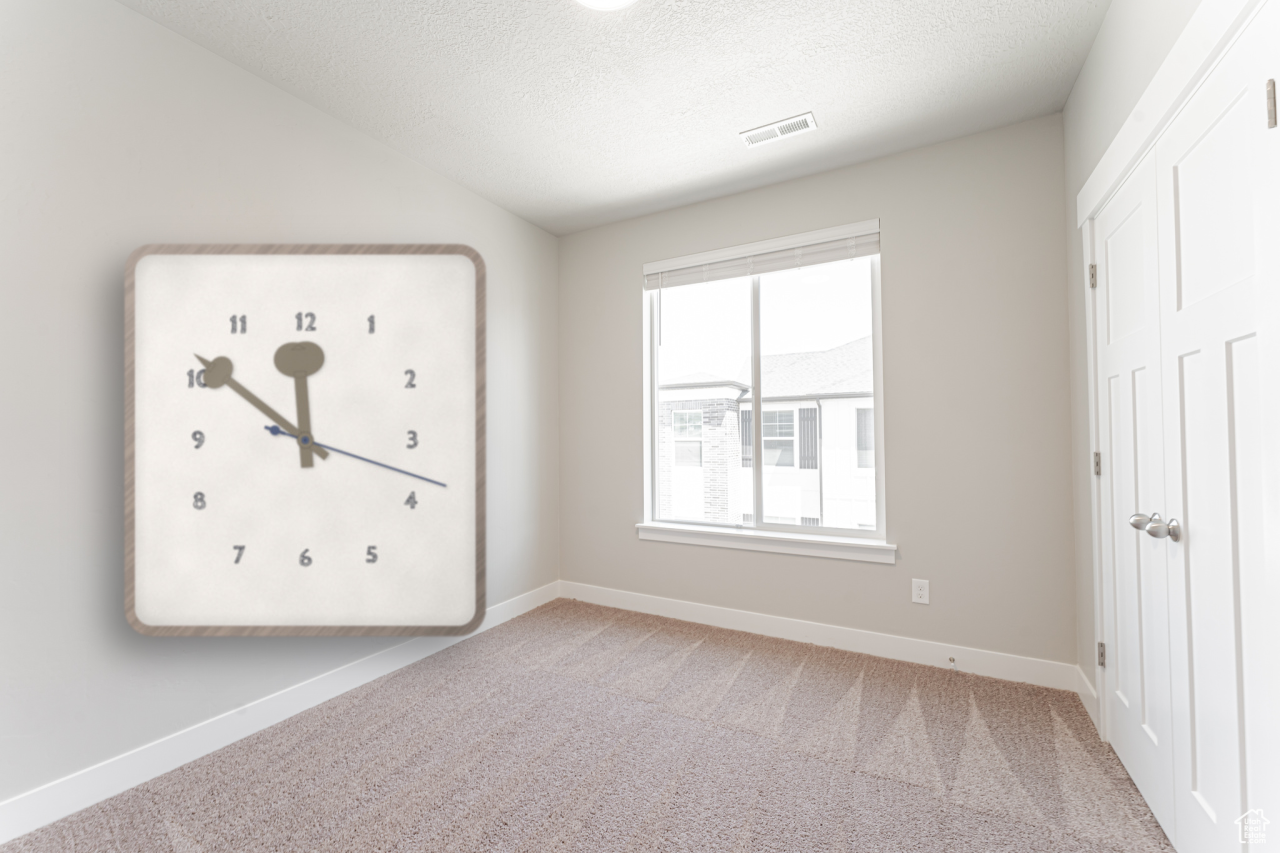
11:51:18
